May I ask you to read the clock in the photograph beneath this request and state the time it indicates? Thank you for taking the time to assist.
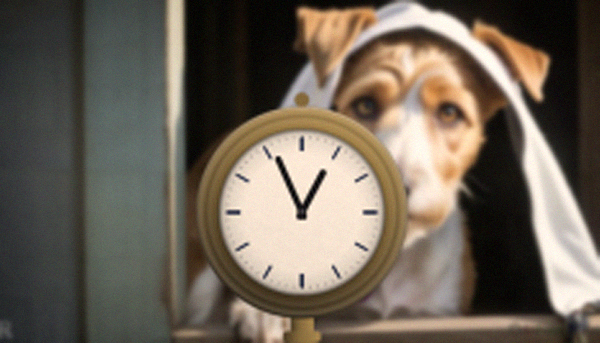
12:56
